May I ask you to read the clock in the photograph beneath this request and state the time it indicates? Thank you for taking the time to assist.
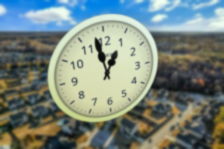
12:58
